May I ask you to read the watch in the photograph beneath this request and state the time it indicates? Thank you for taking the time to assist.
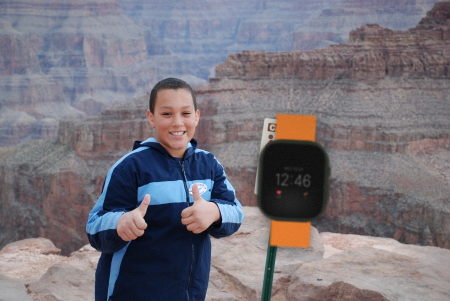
12:46
